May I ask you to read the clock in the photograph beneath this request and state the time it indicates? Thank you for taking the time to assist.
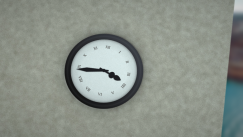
3:44
